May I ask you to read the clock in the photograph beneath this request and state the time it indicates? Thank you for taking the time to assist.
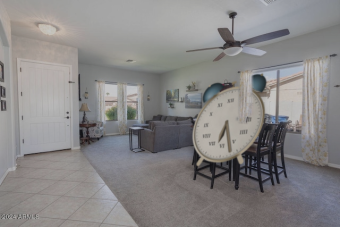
6:27
